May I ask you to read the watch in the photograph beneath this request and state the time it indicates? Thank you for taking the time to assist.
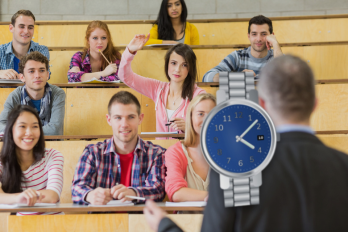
4:08
